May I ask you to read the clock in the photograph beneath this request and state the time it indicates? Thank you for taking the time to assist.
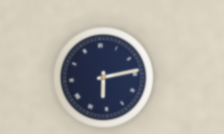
6:14
